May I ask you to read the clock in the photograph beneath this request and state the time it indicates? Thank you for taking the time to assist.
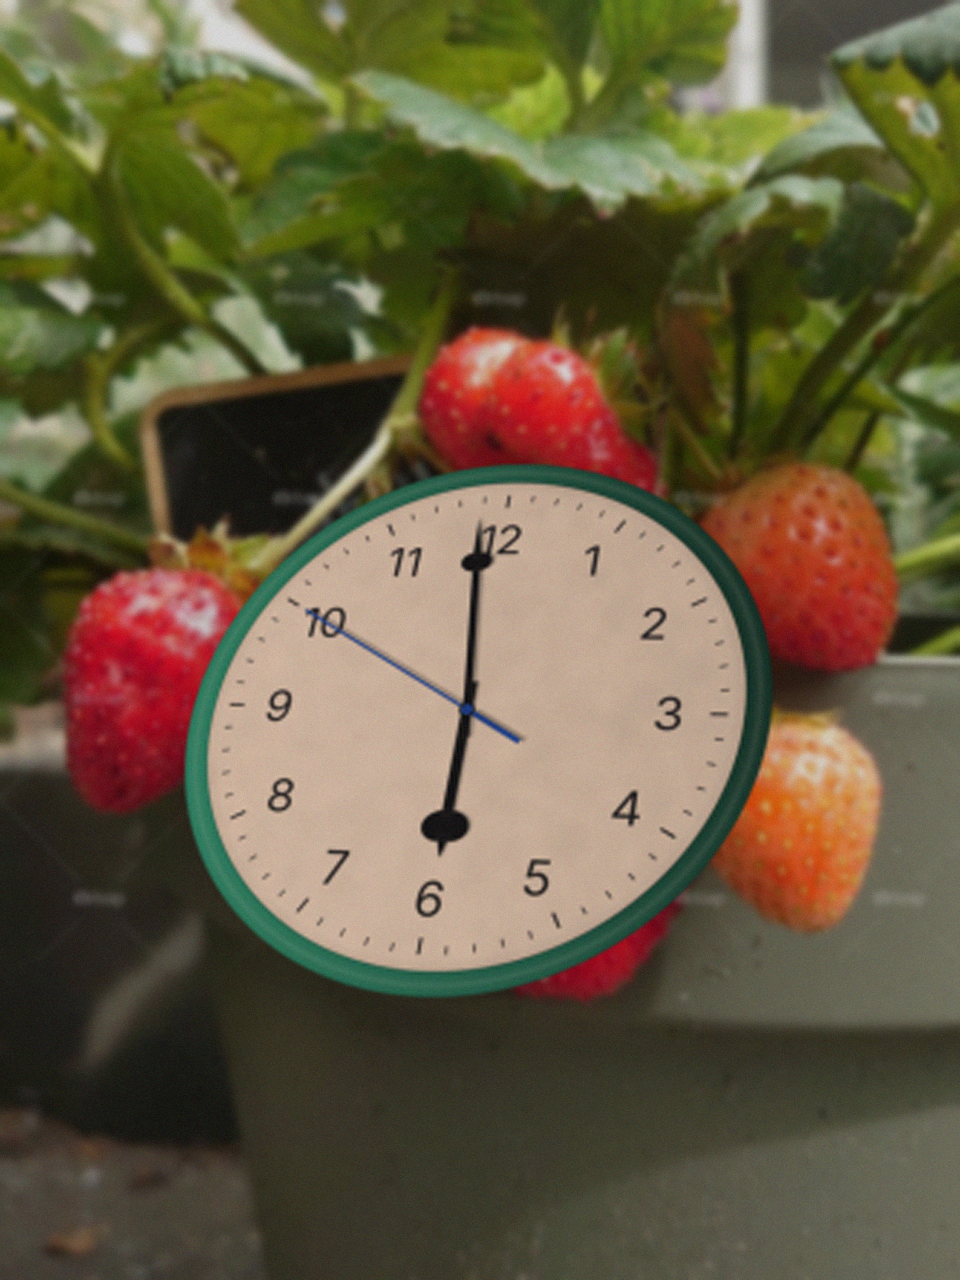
5:58:50
